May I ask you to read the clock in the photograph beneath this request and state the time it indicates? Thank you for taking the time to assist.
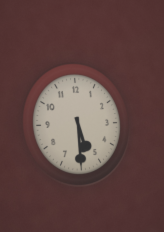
5:30
